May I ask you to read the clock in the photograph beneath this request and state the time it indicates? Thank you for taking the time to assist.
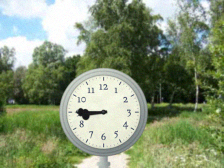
8:45
